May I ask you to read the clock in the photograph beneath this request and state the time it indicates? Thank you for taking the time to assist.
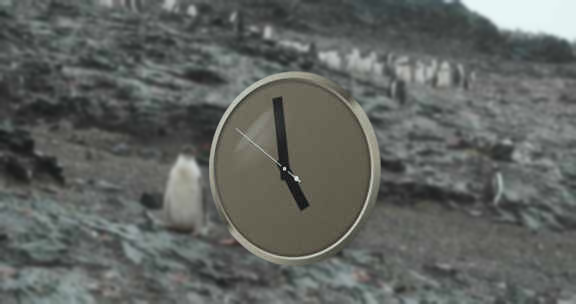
4:58:51
